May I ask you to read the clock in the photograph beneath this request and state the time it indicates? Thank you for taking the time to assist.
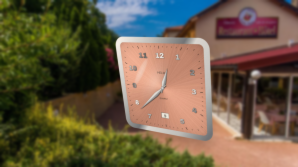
12:38
